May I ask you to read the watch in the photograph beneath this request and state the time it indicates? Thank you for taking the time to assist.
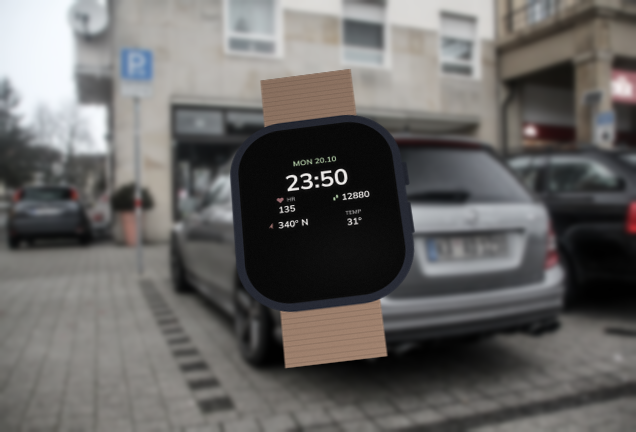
23:50
